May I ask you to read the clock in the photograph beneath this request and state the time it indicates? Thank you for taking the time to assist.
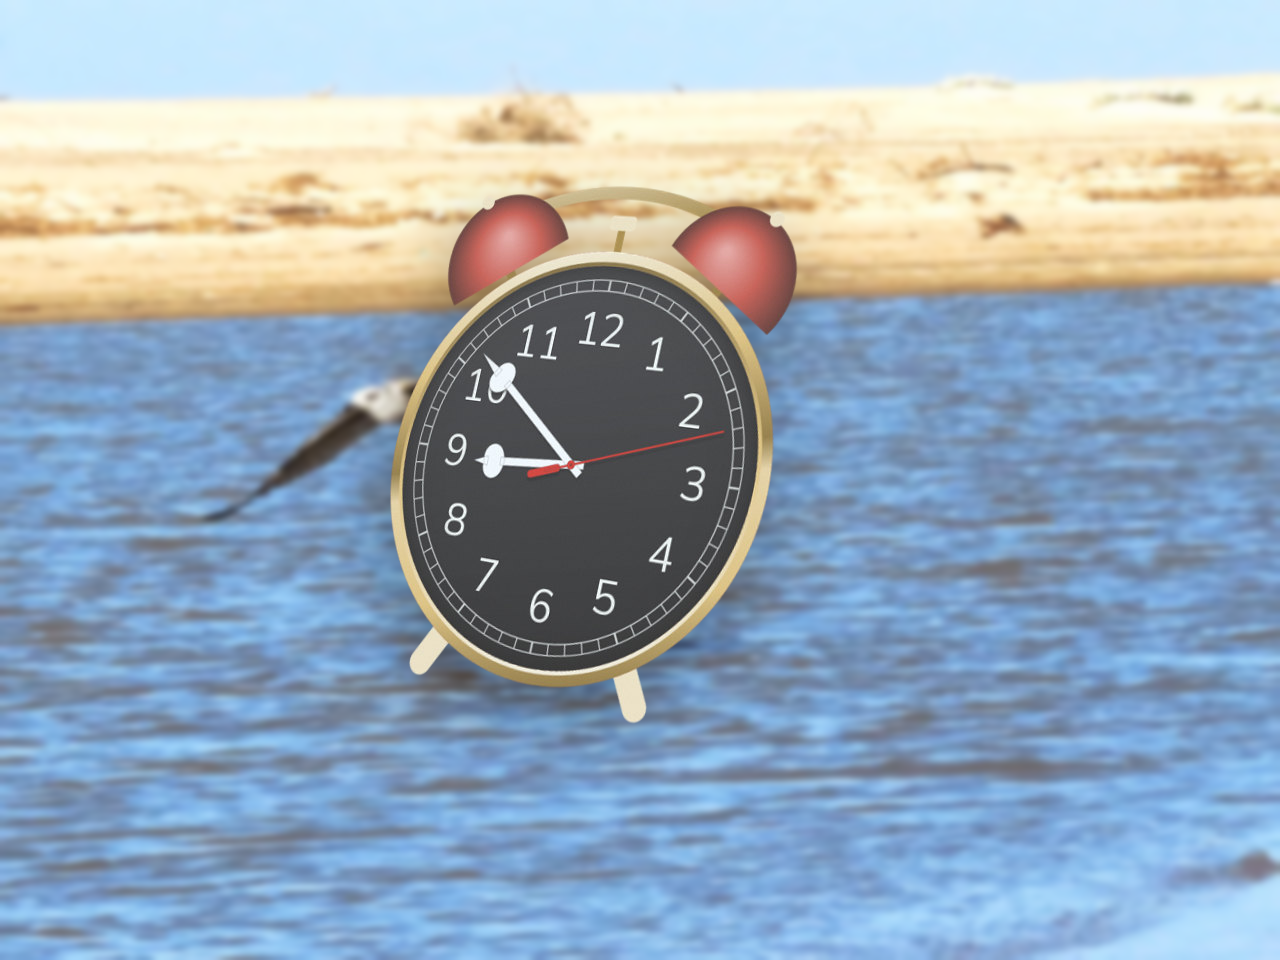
8:51:12
